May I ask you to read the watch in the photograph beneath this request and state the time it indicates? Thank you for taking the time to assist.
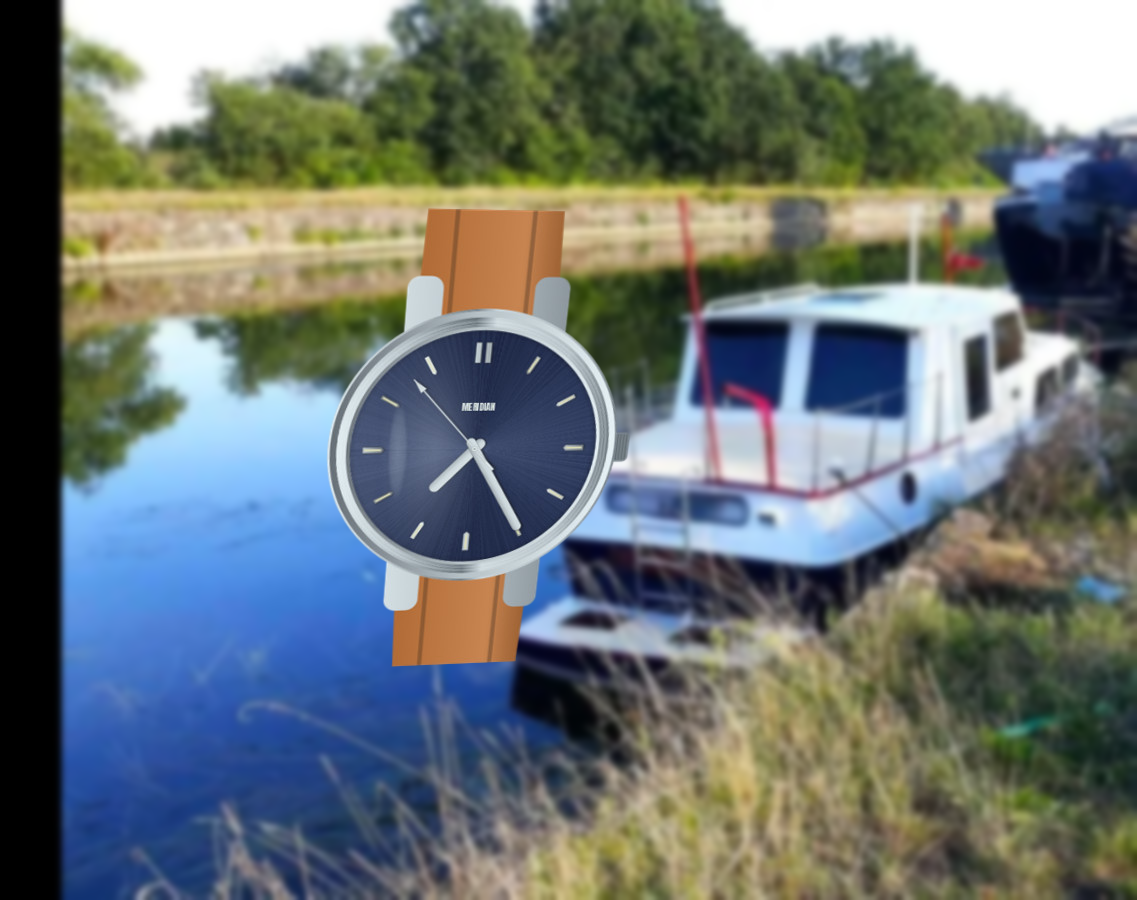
7:24:53
